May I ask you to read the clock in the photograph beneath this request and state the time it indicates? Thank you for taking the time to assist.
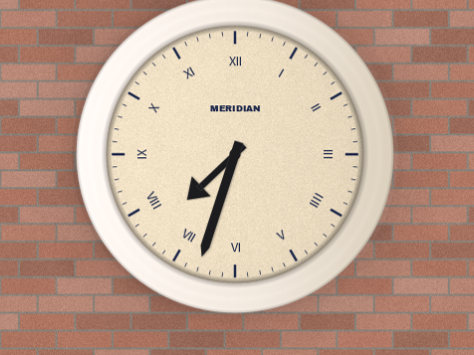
7:33
